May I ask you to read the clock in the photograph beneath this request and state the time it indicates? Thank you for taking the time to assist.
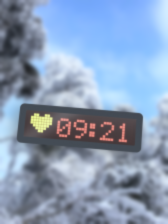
9:21
